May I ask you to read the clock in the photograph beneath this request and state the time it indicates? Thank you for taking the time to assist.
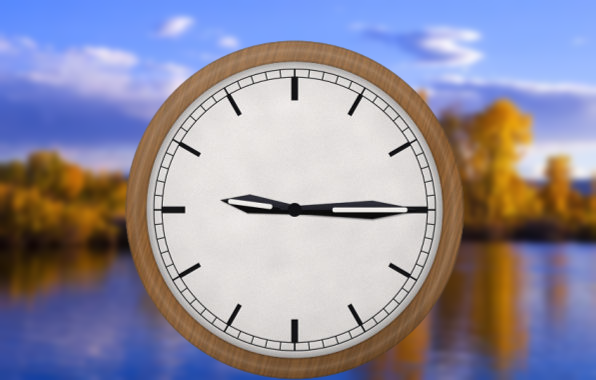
9:15
